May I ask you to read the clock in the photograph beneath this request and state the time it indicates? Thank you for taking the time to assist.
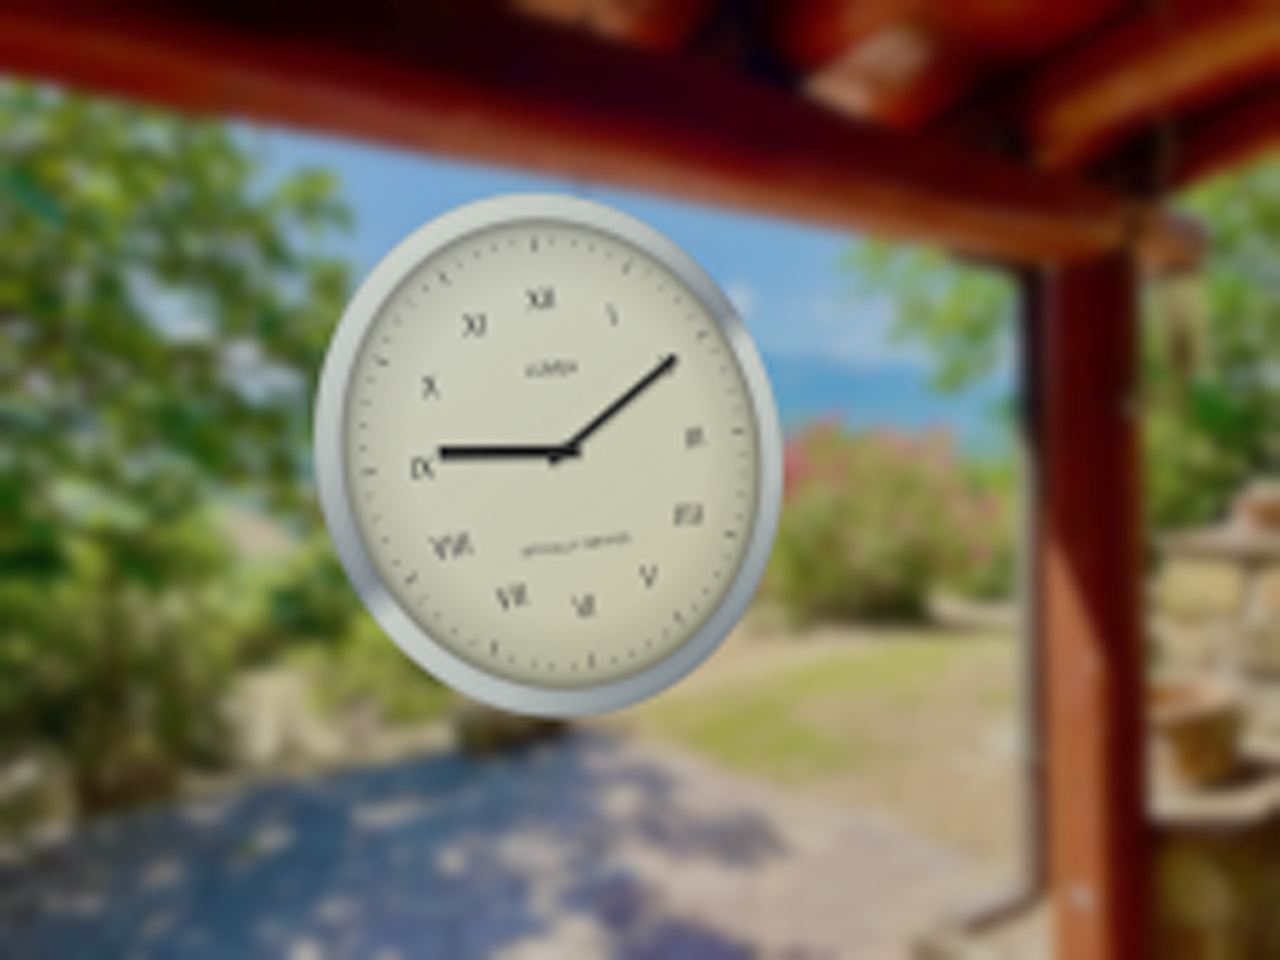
9:10
